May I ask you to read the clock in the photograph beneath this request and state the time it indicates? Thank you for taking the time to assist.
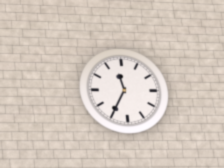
11:35
